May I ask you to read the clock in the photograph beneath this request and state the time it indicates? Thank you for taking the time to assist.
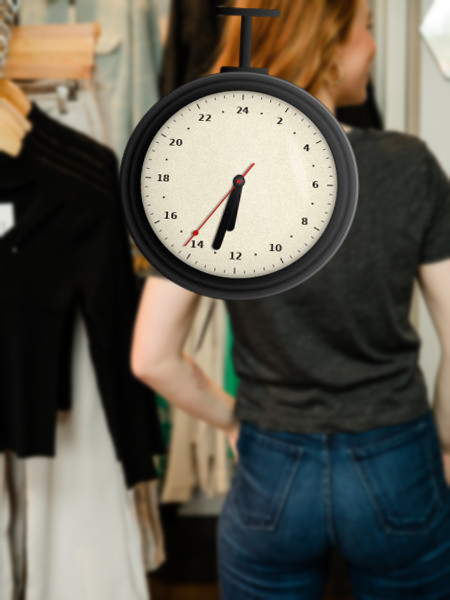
12:32:36
